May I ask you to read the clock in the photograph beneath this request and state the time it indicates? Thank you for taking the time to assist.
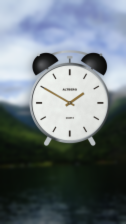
1:50
